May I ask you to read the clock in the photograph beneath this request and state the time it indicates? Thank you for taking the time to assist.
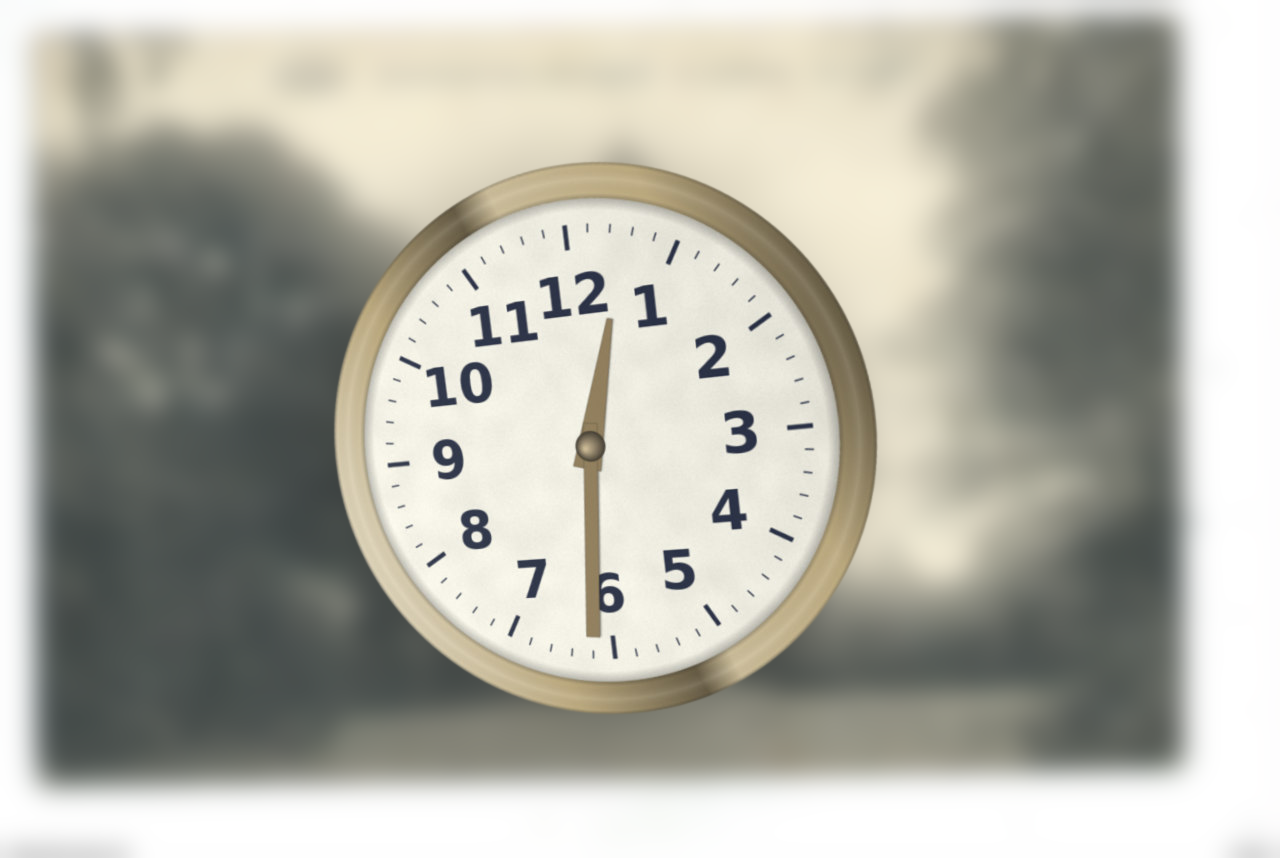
12:31
